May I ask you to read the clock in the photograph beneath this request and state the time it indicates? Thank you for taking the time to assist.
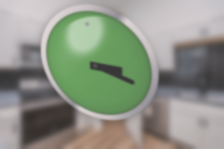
3:19
